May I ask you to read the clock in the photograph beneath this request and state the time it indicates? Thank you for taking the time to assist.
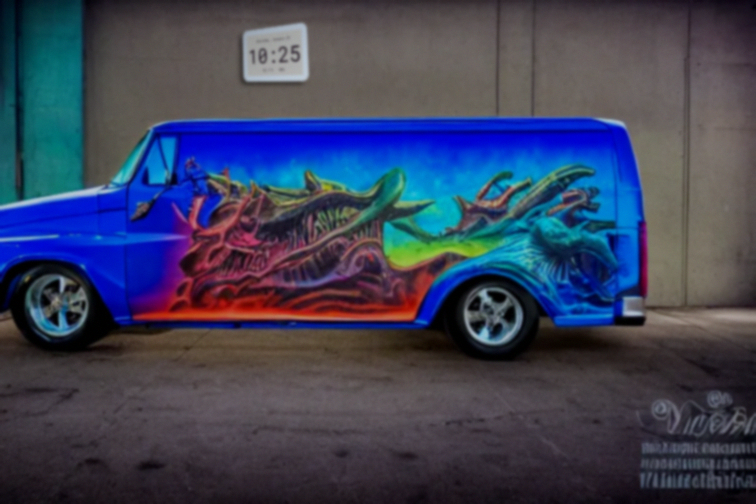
10:25
